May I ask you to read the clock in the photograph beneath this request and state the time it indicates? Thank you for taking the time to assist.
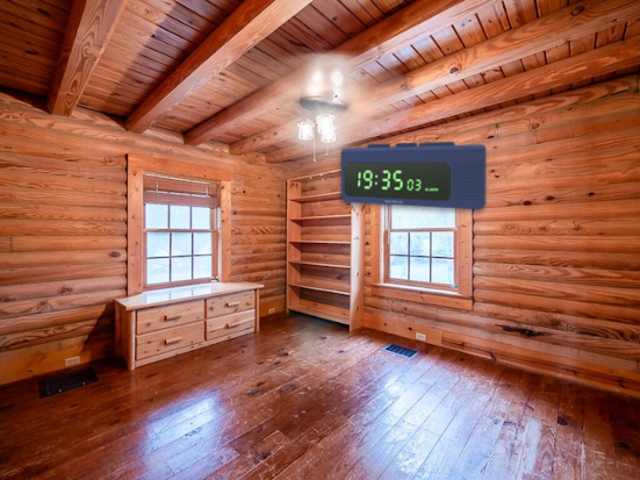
19:35:03
